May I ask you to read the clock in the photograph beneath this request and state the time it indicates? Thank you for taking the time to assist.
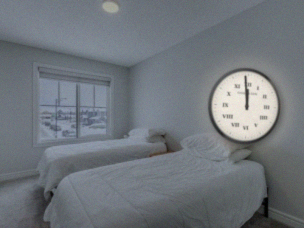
11:59
